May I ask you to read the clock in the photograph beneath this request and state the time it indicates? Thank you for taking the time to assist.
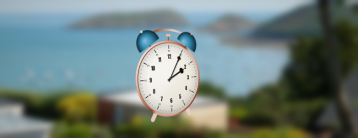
2:05
